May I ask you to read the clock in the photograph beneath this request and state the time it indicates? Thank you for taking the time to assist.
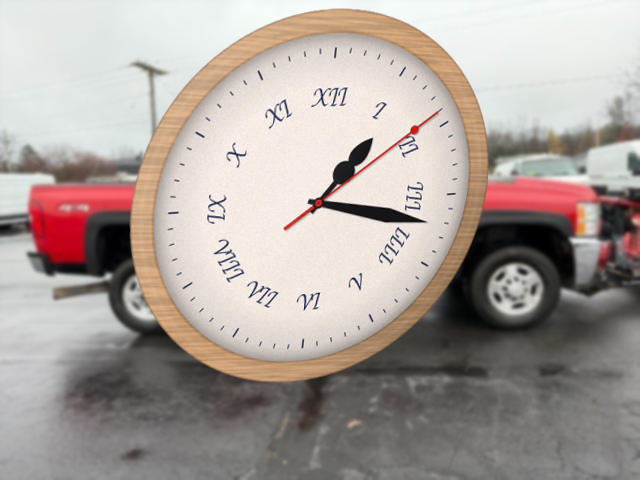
1:17:09
